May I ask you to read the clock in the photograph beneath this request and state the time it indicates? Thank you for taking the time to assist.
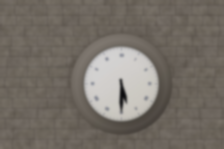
5:30
